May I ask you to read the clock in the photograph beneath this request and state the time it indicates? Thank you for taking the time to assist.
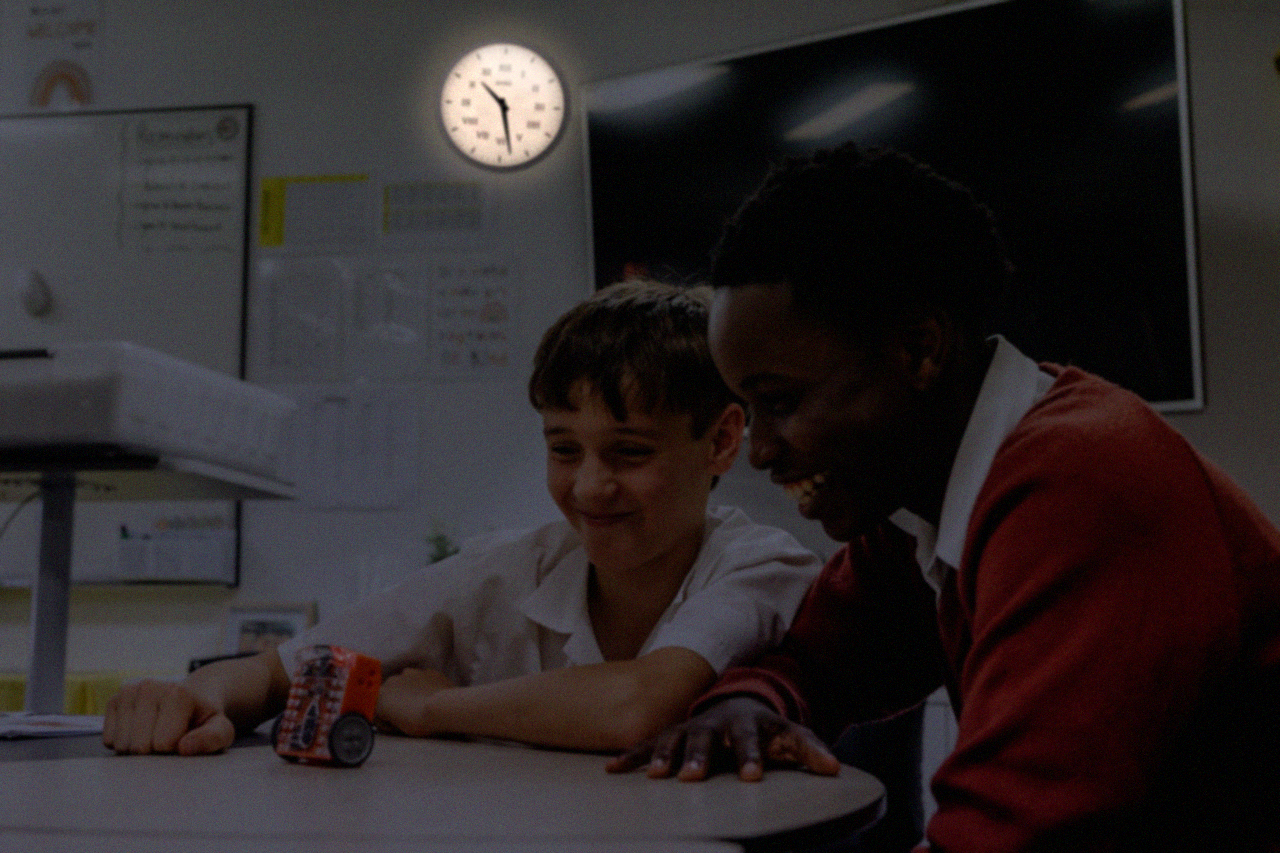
10:28
